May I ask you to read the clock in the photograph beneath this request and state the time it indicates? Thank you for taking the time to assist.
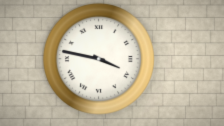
3:47
